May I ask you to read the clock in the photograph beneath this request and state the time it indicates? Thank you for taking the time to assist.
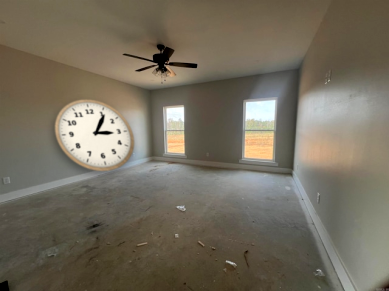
3:06
